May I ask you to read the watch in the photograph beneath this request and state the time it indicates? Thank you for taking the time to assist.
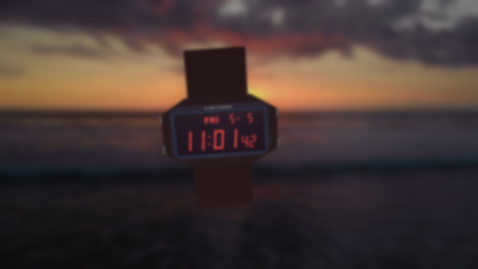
11:01
